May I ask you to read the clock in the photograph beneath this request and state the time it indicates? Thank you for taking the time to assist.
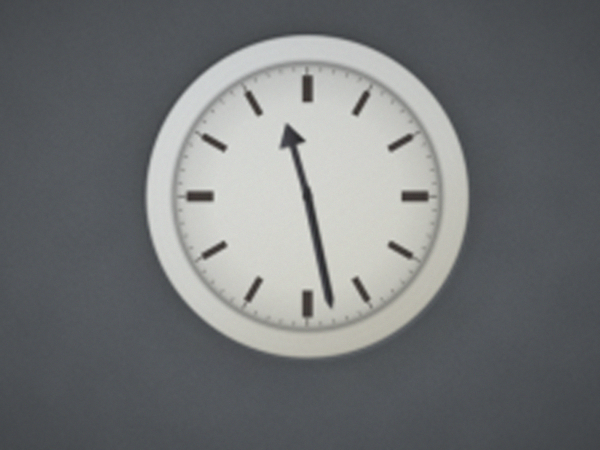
11:28
